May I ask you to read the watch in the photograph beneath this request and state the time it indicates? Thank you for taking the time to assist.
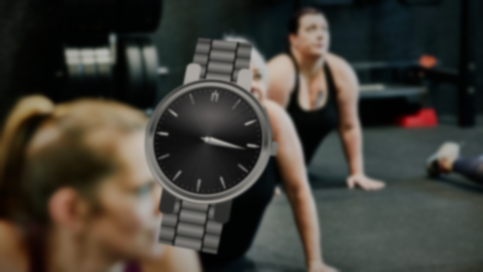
3:16
